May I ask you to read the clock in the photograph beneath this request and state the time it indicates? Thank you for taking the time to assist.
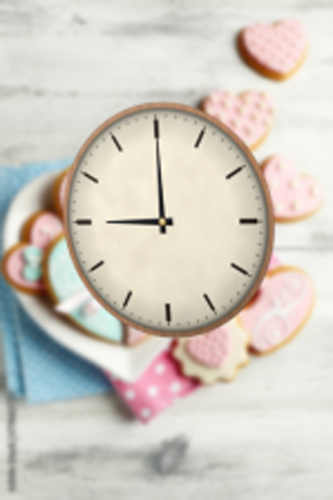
9:00
